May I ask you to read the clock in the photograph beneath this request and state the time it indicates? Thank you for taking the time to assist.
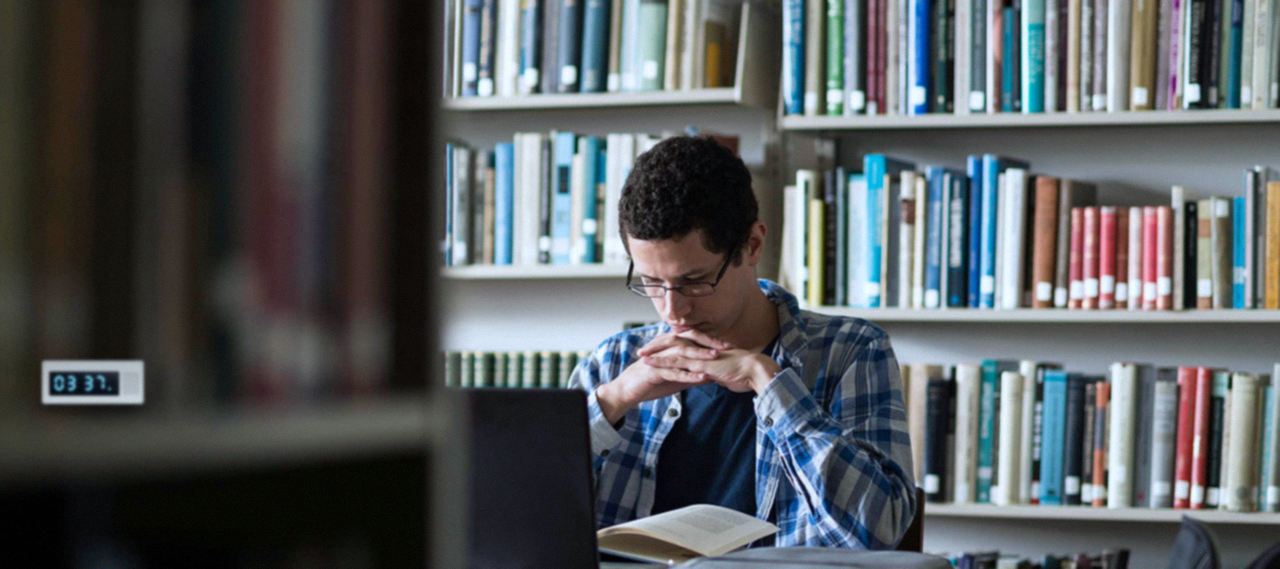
3:37
